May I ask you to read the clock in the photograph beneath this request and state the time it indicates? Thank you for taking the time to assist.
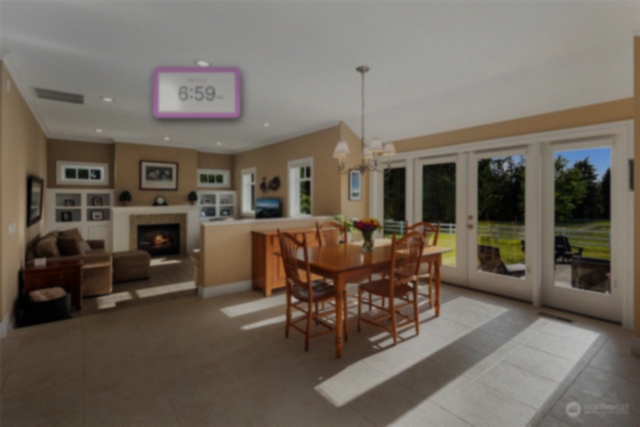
6:59
